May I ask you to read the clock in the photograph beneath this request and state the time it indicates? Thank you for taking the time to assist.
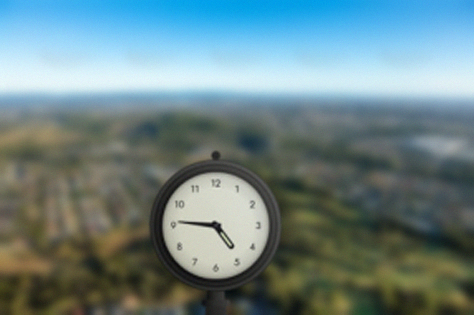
4:46
